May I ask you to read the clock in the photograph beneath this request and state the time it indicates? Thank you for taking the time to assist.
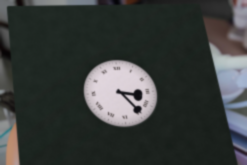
3:24
